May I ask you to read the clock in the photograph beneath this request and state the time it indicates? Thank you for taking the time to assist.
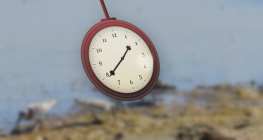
1:39
